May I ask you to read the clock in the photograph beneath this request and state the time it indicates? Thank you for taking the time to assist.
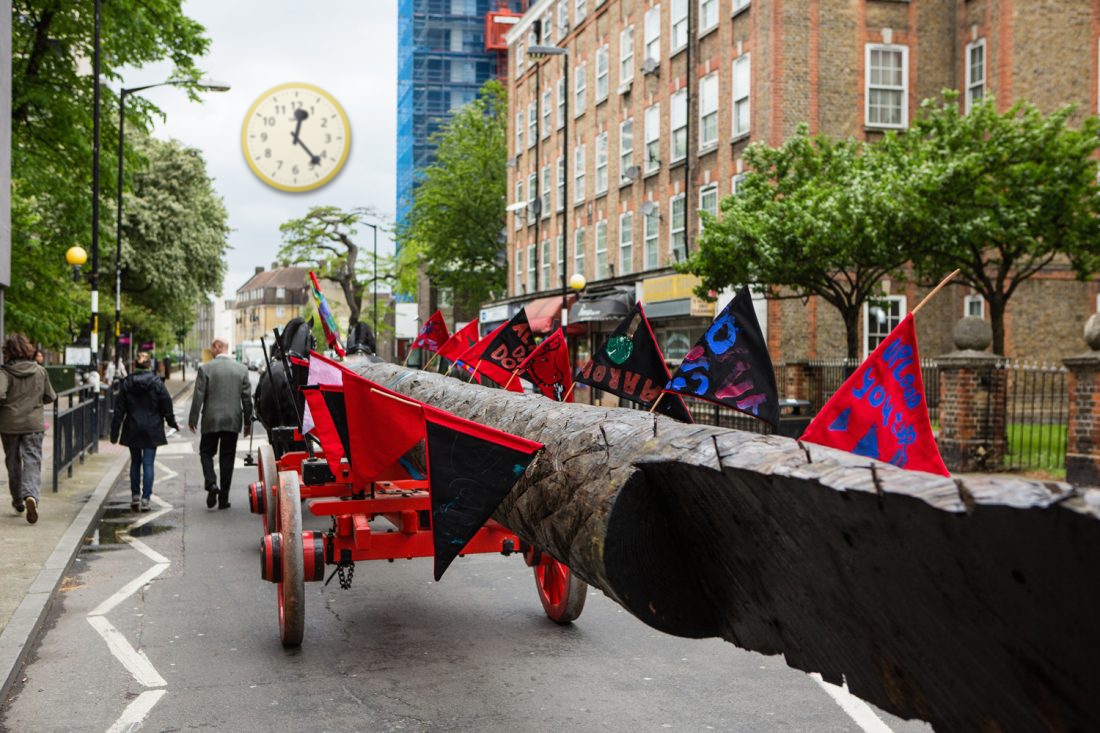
12:23
